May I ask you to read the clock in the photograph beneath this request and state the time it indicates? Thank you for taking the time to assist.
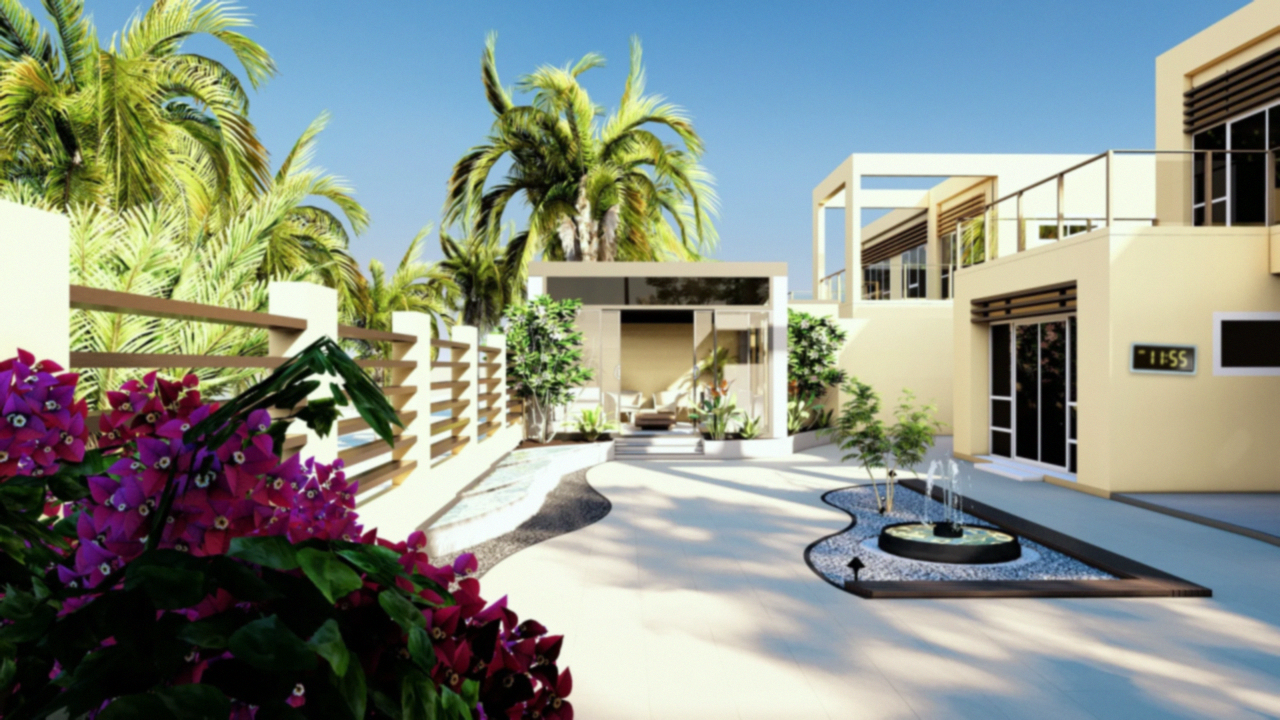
11:55
